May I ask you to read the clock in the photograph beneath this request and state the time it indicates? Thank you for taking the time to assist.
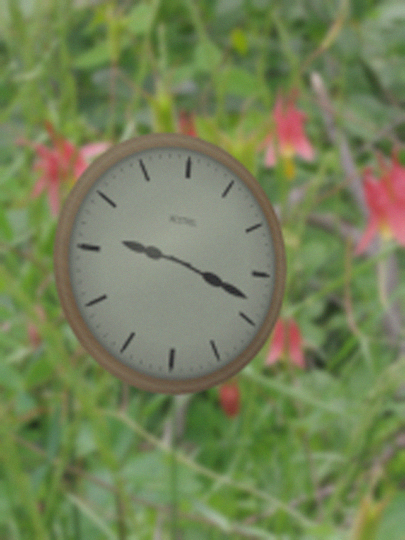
9:18
